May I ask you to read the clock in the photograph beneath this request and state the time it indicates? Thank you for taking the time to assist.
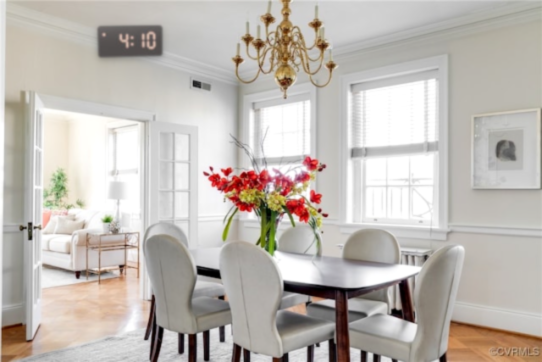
4:10
